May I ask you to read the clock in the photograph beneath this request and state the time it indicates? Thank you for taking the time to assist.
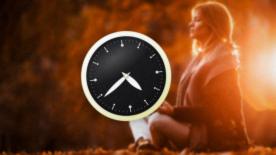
4:39
